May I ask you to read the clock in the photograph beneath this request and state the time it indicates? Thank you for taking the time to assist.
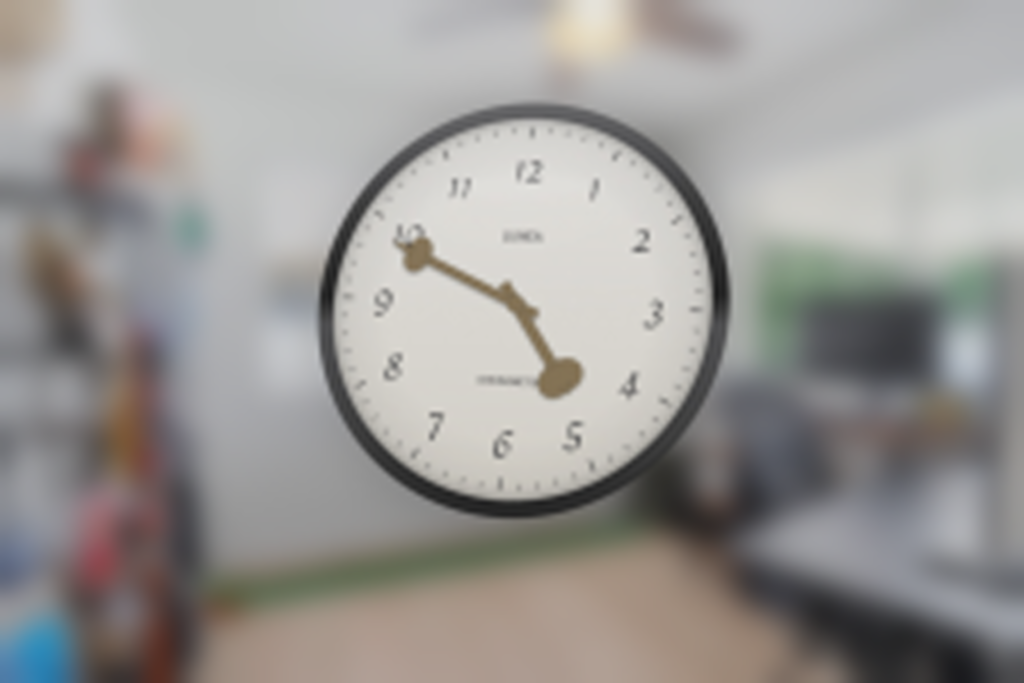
4:49
